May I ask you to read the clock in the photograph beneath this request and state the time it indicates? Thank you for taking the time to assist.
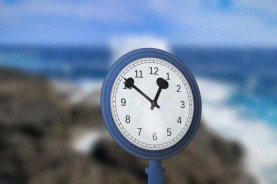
12:51
